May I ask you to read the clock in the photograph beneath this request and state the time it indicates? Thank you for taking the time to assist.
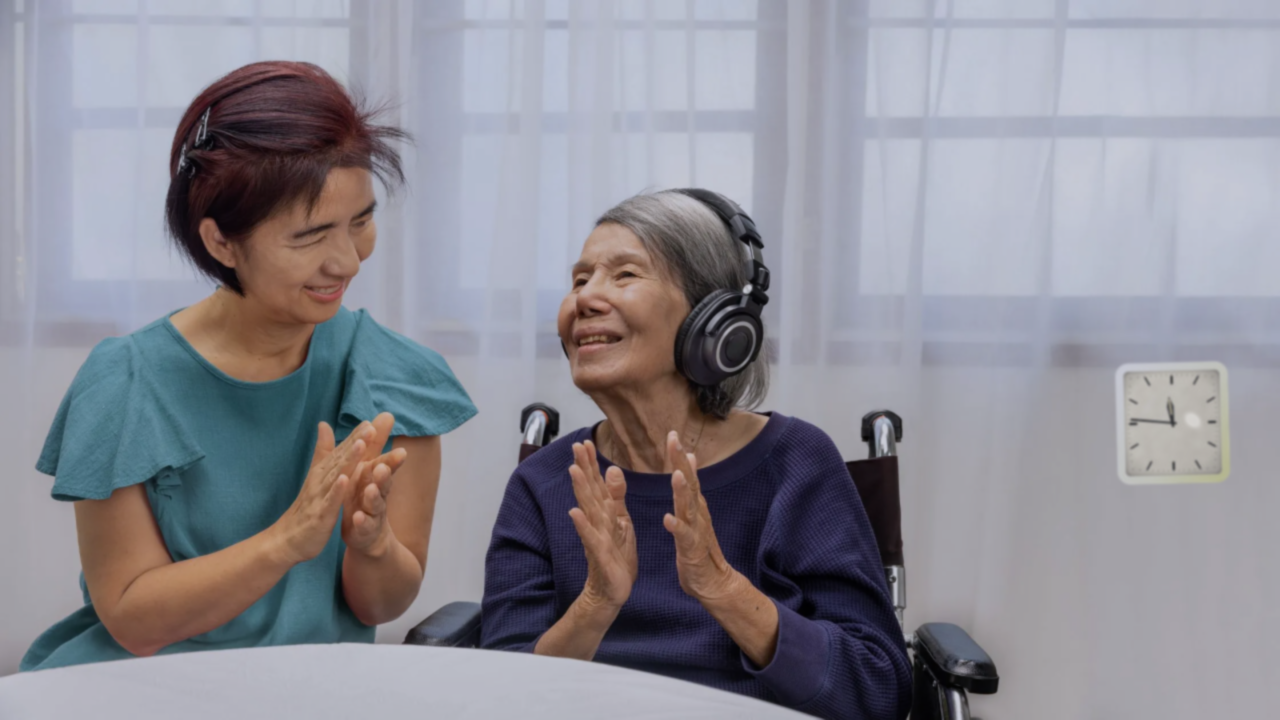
11:46
